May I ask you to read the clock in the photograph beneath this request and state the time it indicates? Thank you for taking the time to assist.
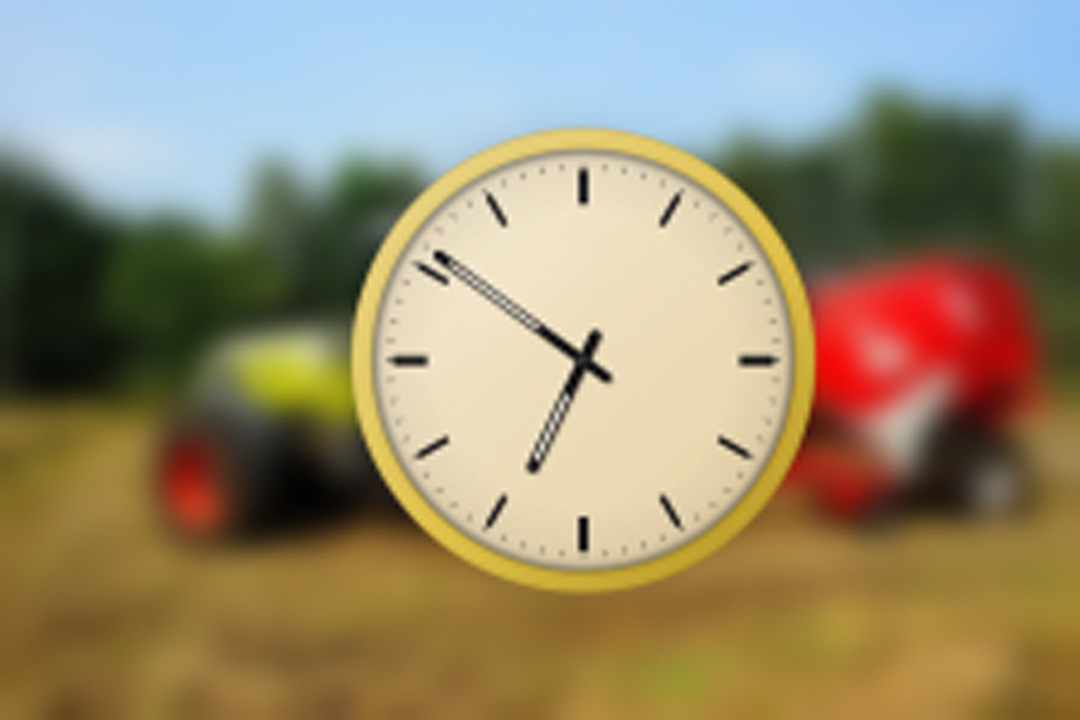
6:51
